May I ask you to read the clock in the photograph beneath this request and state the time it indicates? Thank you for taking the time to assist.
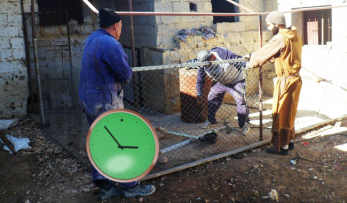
2:53
